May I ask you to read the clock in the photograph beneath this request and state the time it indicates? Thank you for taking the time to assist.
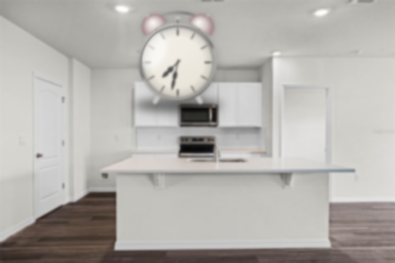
7:32
